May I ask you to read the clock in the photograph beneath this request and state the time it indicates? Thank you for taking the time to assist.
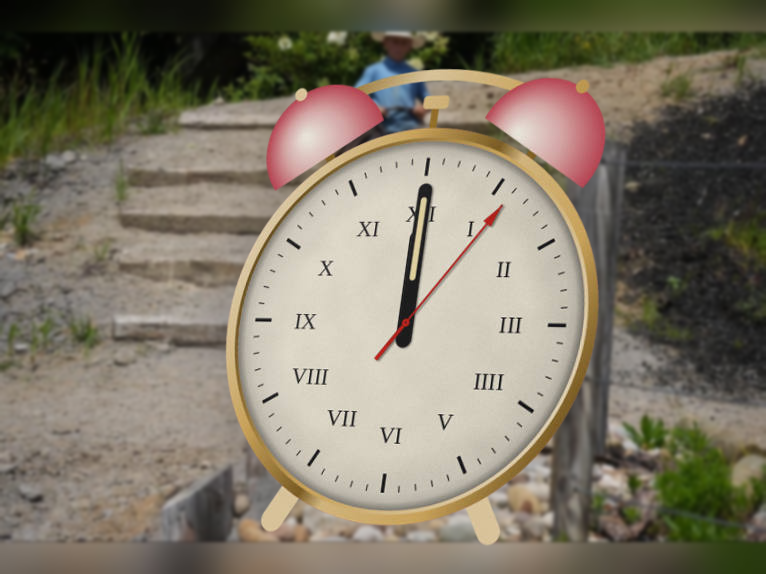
12:00:06
